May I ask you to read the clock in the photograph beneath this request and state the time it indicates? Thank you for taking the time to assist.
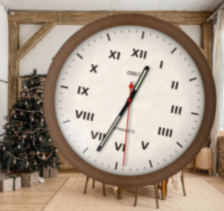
12:33:29
